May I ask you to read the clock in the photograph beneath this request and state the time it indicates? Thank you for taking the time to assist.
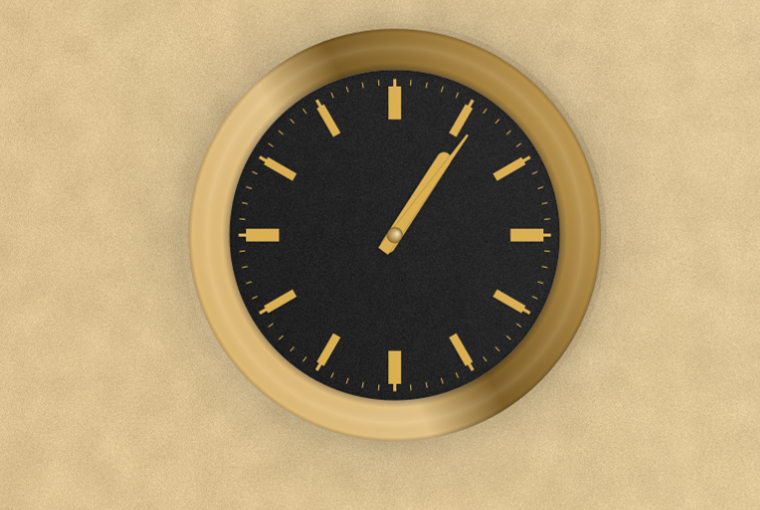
1:06
